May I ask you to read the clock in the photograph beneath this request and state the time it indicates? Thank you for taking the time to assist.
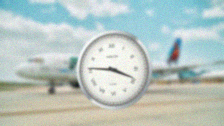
3:46
